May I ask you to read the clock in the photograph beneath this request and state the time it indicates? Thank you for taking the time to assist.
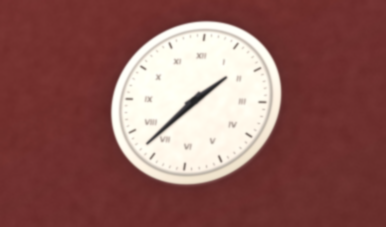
1:37
